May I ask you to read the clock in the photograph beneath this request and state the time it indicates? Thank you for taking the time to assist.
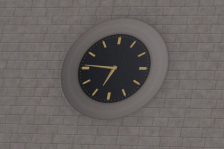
6:46
